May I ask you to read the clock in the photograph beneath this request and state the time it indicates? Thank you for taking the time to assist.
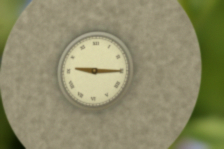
9:15
